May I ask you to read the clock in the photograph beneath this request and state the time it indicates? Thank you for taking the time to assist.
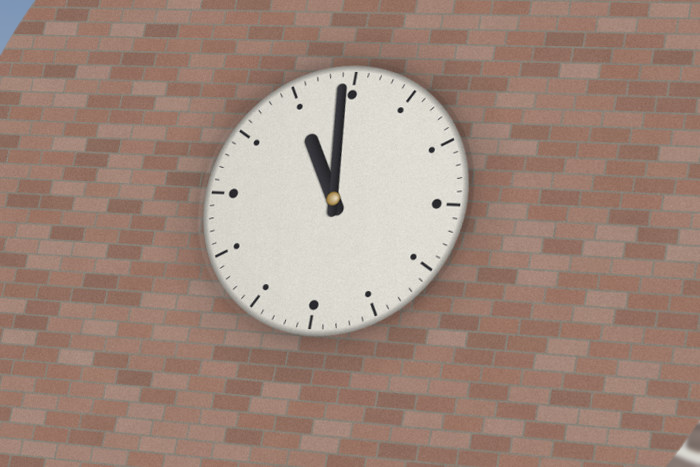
10:59
